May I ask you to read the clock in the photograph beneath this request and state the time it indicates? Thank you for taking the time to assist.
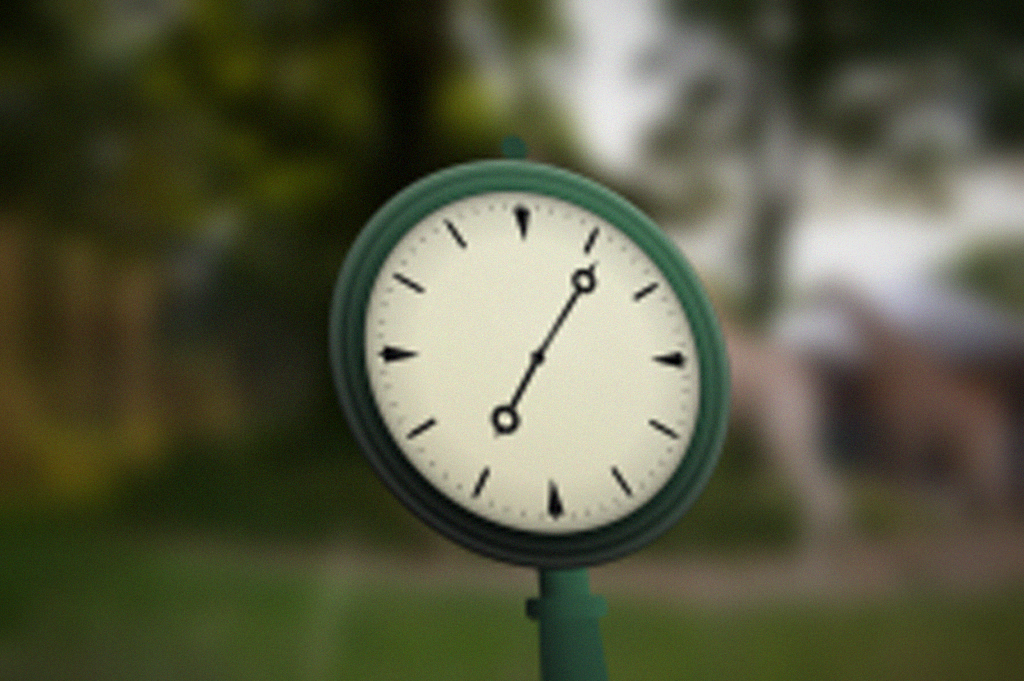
7:06
